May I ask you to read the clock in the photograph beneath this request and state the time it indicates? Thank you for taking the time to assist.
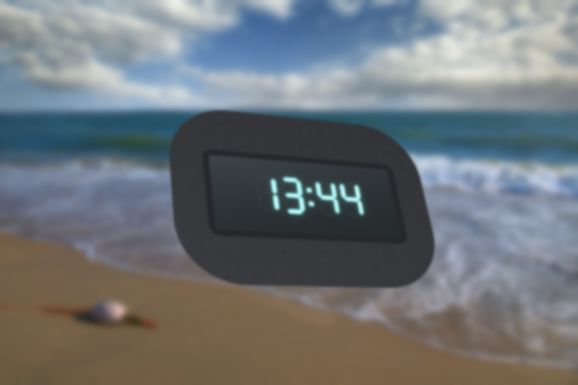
13:44
